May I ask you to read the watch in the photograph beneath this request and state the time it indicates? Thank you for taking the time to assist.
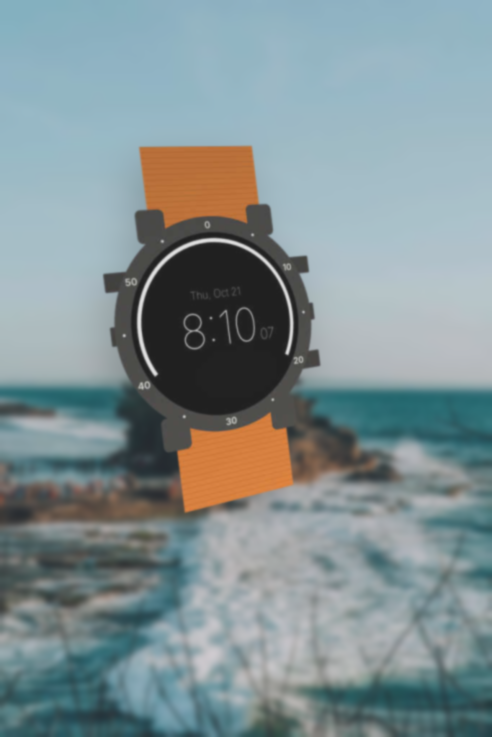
8:10:07
